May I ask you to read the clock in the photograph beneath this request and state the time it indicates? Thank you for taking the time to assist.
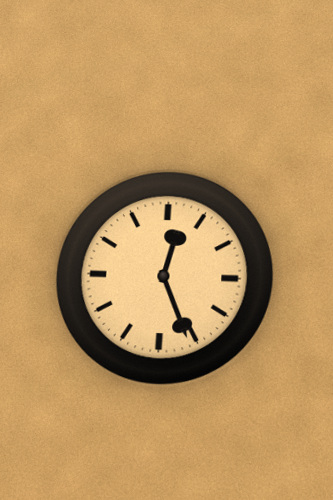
12:26
